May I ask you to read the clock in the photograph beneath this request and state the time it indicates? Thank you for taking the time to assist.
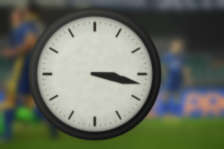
3:17
